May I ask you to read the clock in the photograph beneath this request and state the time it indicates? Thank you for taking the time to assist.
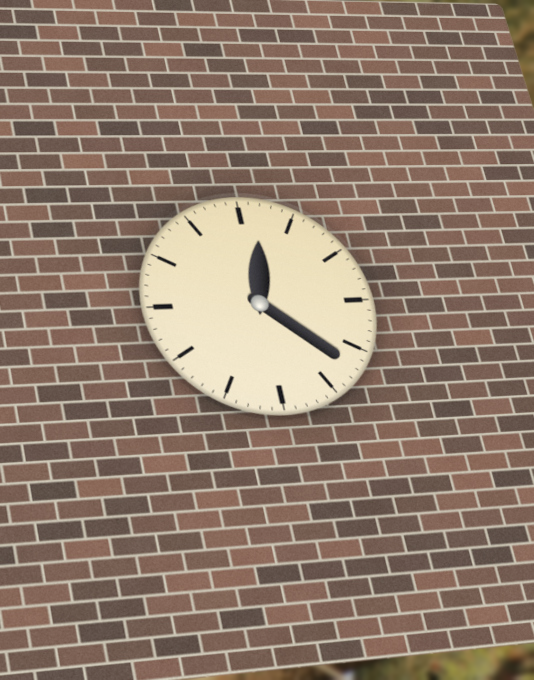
12:22
